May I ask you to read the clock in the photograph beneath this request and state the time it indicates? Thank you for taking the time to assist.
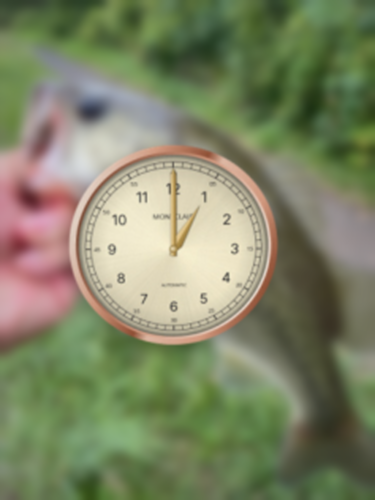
1:00
